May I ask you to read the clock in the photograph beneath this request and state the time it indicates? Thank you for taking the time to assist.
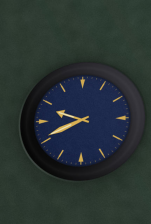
9:41
